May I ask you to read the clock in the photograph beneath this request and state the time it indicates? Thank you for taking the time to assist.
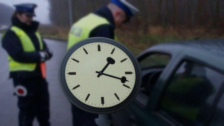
1:18
